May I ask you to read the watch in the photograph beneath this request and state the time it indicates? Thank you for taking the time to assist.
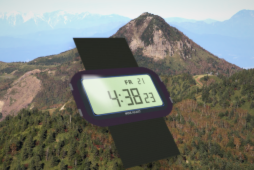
4:38:23
